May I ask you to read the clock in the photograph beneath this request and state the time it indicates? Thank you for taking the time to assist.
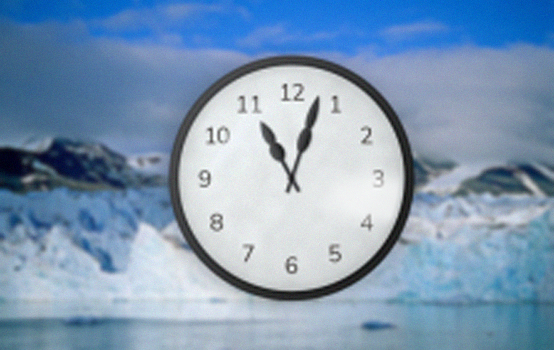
11:03
